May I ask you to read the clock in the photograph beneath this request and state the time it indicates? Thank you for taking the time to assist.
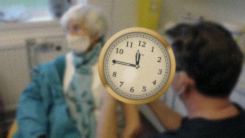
11:45
